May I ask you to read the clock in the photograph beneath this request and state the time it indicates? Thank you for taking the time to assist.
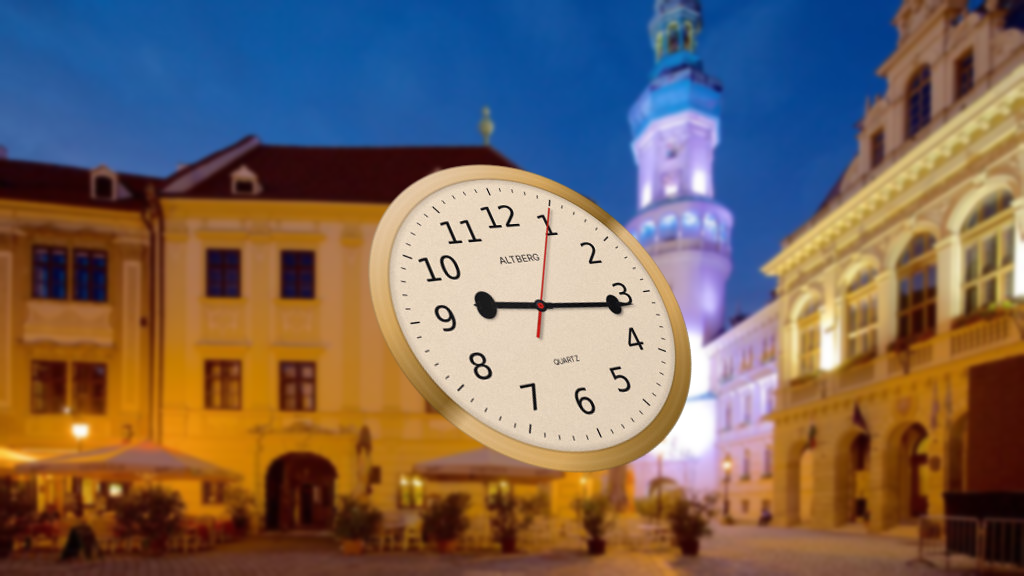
9:16:05
